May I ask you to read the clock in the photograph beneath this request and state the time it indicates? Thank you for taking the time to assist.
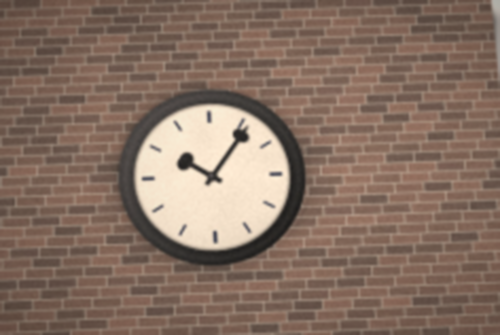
10:06
